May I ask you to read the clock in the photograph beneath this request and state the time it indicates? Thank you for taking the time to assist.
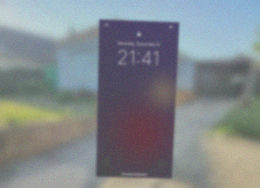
21:41
